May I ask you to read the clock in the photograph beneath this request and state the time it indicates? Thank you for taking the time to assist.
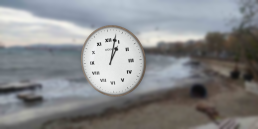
1:03
